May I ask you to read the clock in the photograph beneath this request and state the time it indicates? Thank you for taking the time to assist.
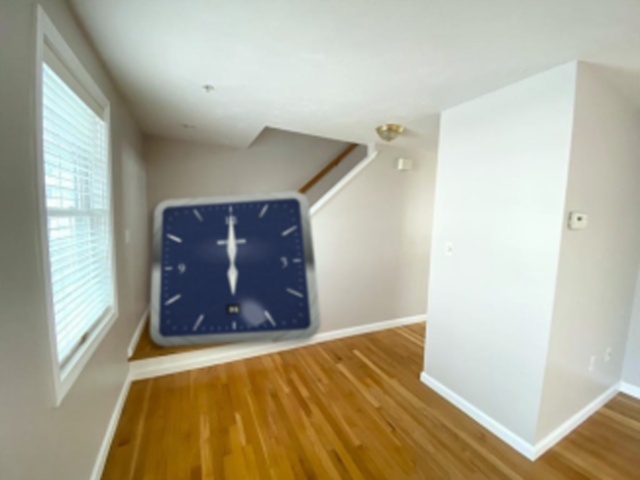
6:00
